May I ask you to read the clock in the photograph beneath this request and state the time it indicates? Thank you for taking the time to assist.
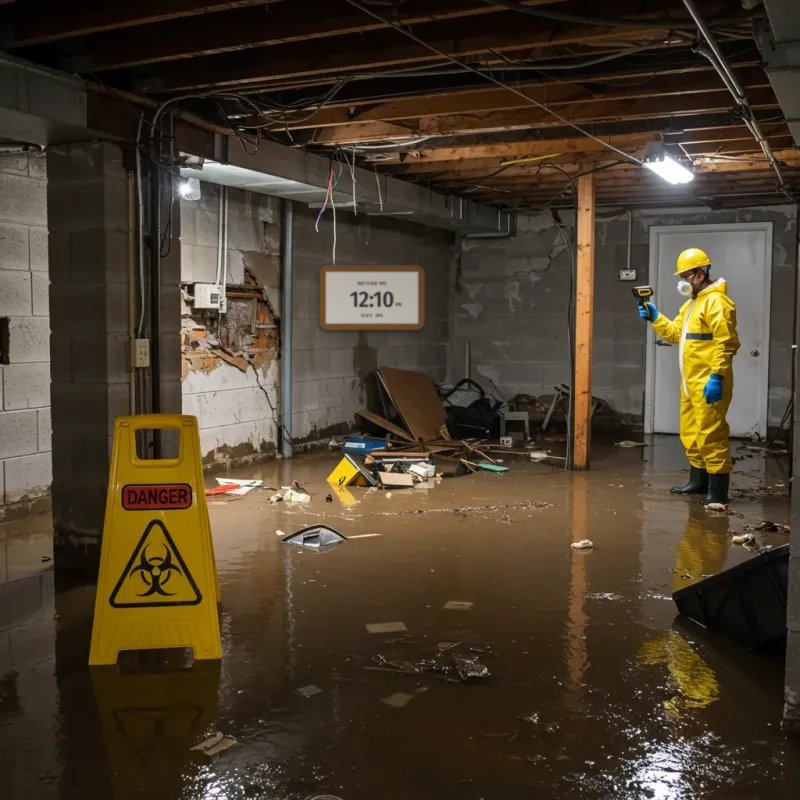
12:10
